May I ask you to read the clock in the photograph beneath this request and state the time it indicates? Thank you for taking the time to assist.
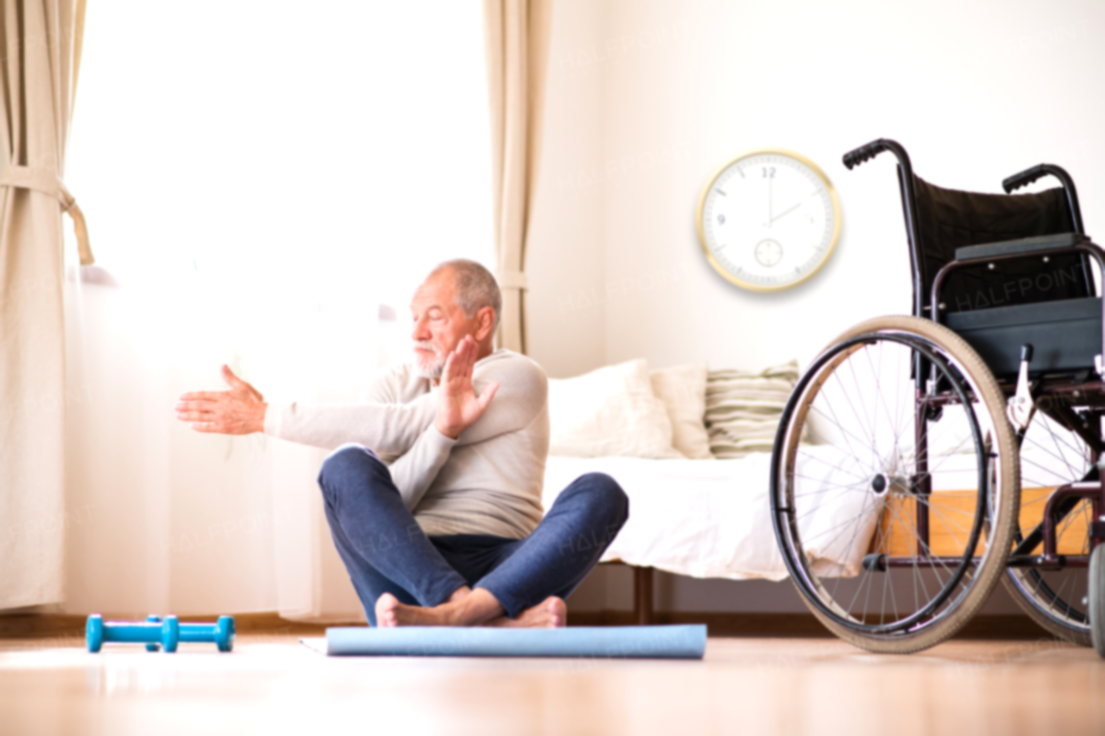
2:00
